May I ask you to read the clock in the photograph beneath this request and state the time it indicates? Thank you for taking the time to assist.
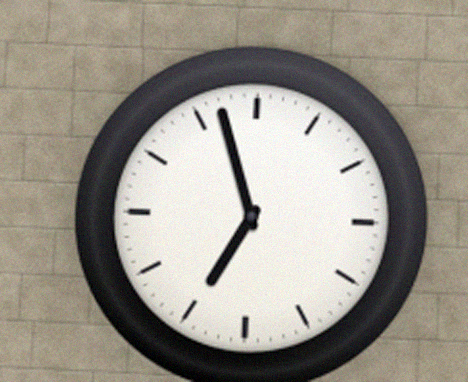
6:57
